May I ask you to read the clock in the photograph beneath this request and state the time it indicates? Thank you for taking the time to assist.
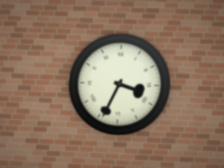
3:34
